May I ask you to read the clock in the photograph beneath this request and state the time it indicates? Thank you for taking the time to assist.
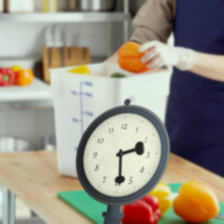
2:29
